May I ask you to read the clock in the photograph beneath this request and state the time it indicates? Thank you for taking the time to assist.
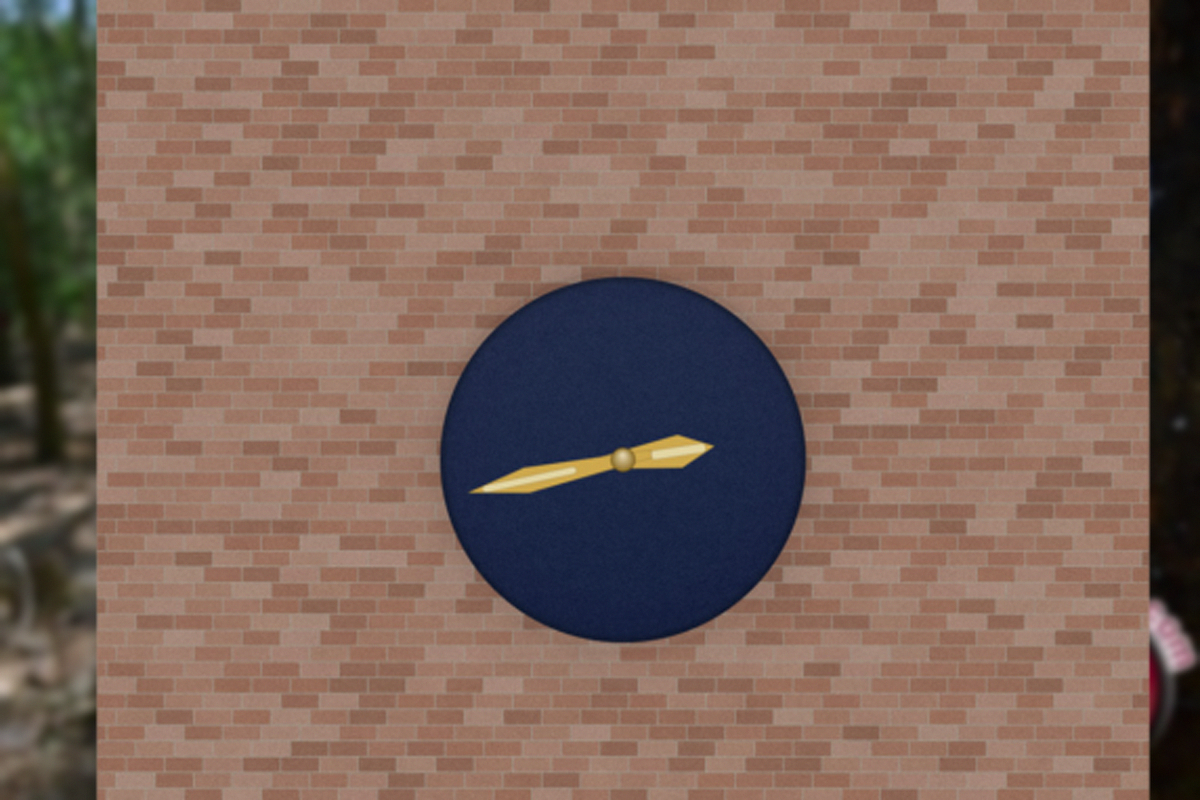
2:43
